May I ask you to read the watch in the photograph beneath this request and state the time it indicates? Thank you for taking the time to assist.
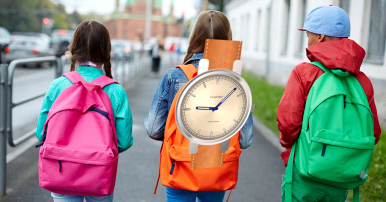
9:07
